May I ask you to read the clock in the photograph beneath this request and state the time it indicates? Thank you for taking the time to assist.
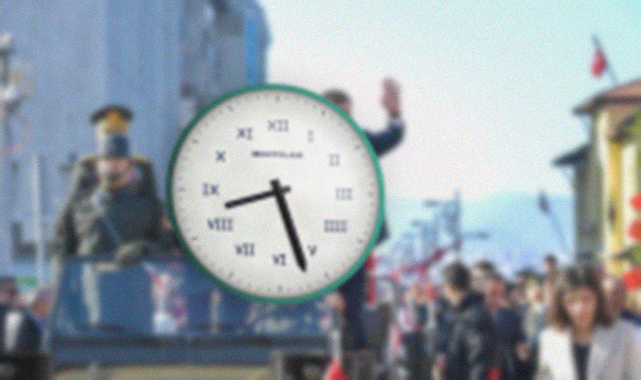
8:27
